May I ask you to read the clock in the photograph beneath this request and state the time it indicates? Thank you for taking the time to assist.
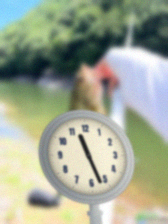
11:27
